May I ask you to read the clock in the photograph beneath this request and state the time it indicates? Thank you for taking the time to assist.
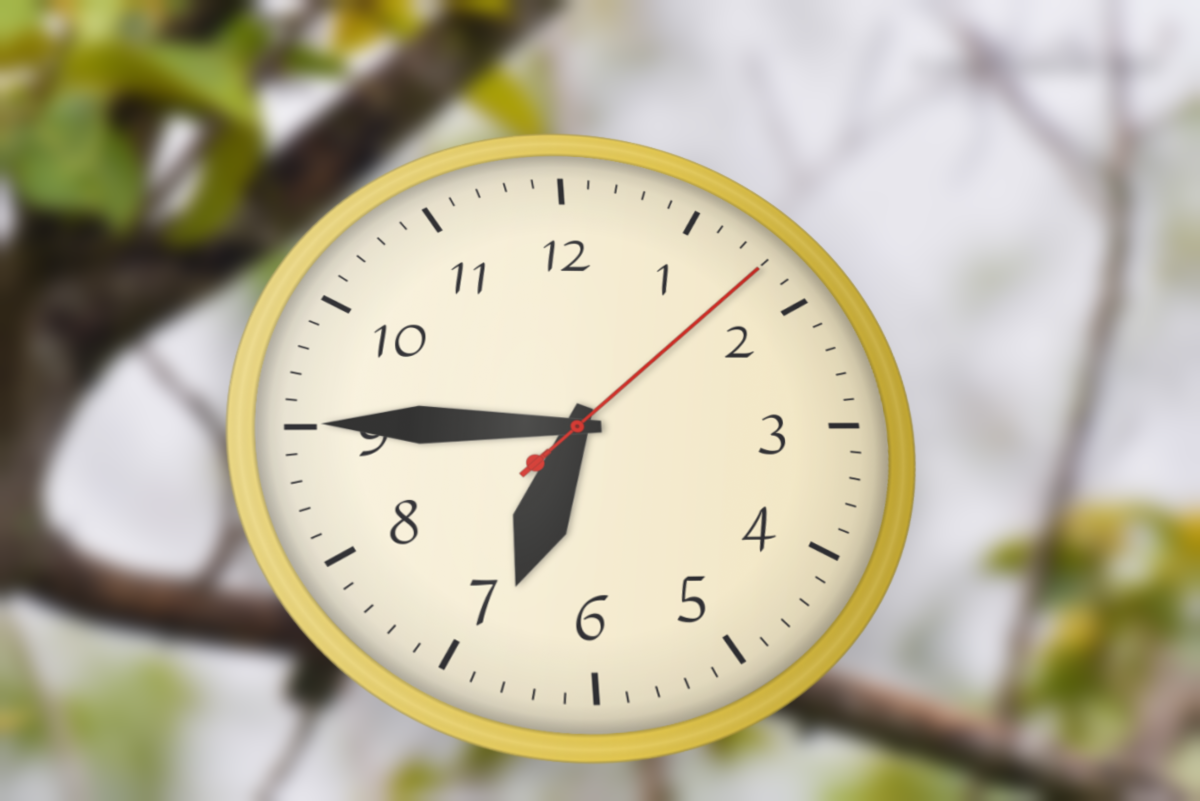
6:45:08
